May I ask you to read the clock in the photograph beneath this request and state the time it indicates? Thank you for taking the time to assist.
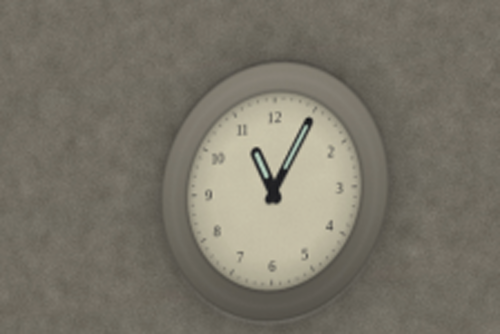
11:05
